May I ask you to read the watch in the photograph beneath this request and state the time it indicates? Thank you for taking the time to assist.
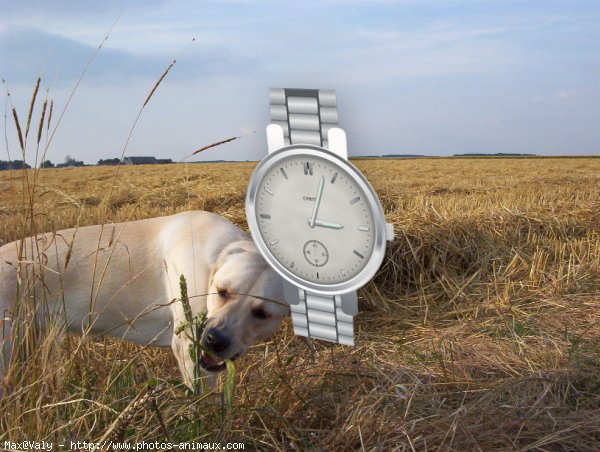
3:03
